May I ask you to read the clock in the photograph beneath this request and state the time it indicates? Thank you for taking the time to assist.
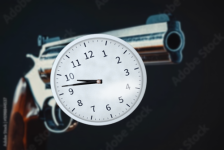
9:47
